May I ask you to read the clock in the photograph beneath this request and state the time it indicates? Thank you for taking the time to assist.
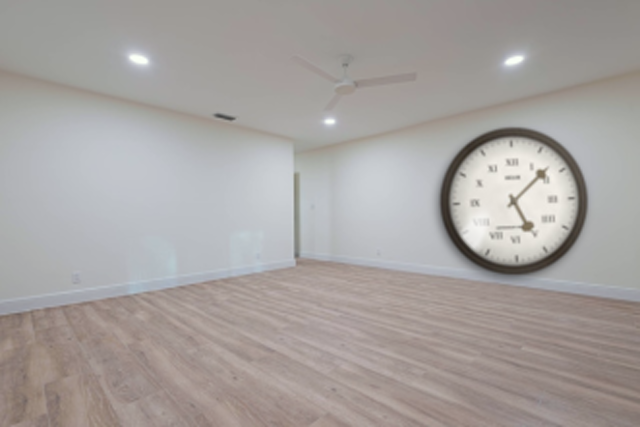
5:08
